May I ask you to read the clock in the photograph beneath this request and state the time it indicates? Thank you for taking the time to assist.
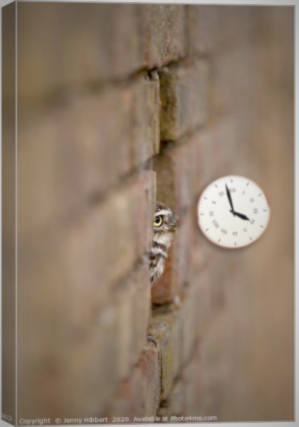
3:58
